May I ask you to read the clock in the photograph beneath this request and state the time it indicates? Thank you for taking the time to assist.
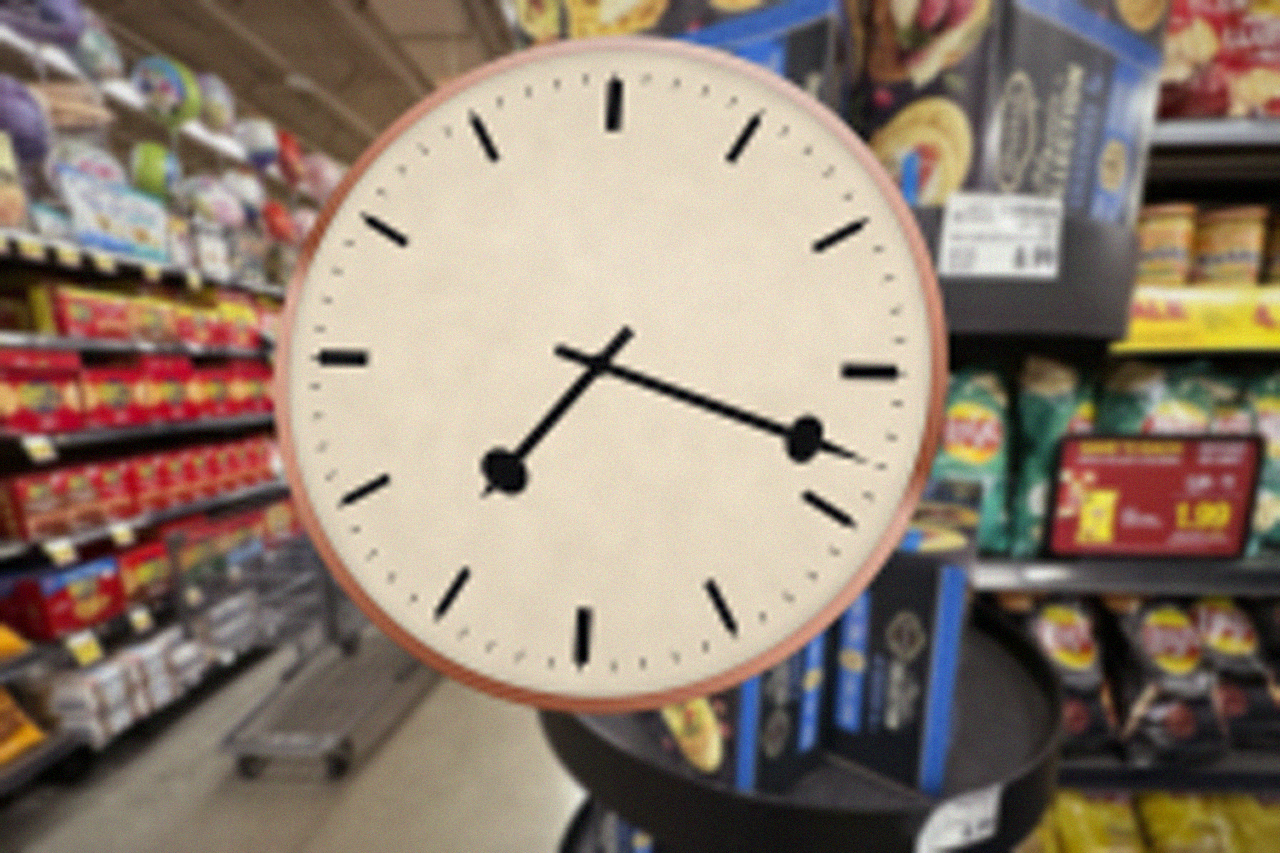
7:18
